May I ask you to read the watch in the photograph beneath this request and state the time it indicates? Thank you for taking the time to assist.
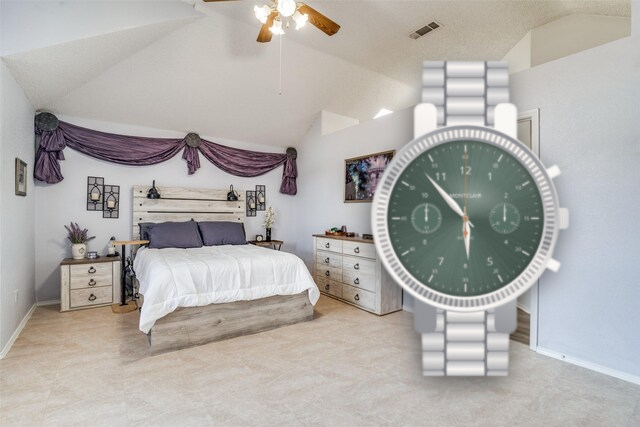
5:53
